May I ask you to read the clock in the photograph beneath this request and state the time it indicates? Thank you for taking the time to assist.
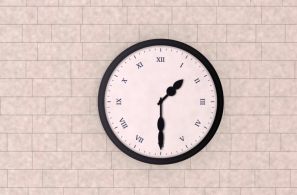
1:30
